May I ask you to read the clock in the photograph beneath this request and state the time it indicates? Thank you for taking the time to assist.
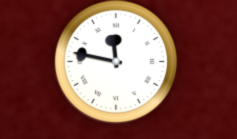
11:47
